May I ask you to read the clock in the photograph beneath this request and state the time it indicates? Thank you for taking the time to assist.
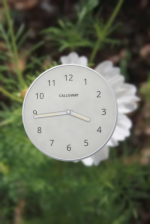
3:44
